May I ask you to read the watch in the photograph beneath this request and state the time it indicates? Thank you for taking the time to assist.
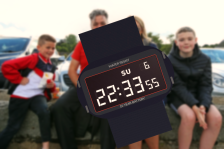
22:33:55
